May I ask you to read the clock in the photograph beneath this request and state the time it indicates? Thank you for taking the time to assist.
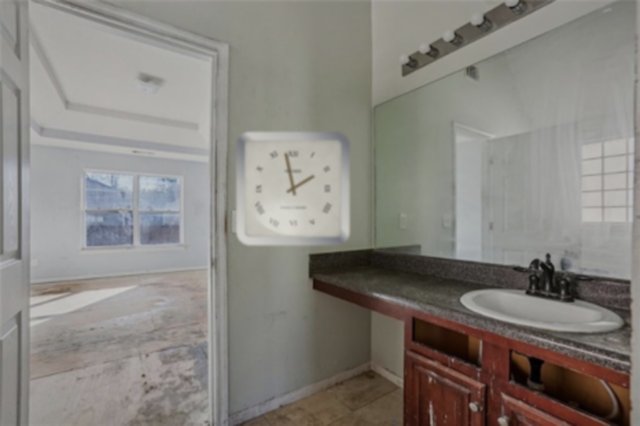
1:58
